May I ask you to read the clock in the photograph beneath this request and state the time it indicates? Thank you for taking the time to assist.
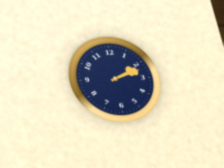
2:12
